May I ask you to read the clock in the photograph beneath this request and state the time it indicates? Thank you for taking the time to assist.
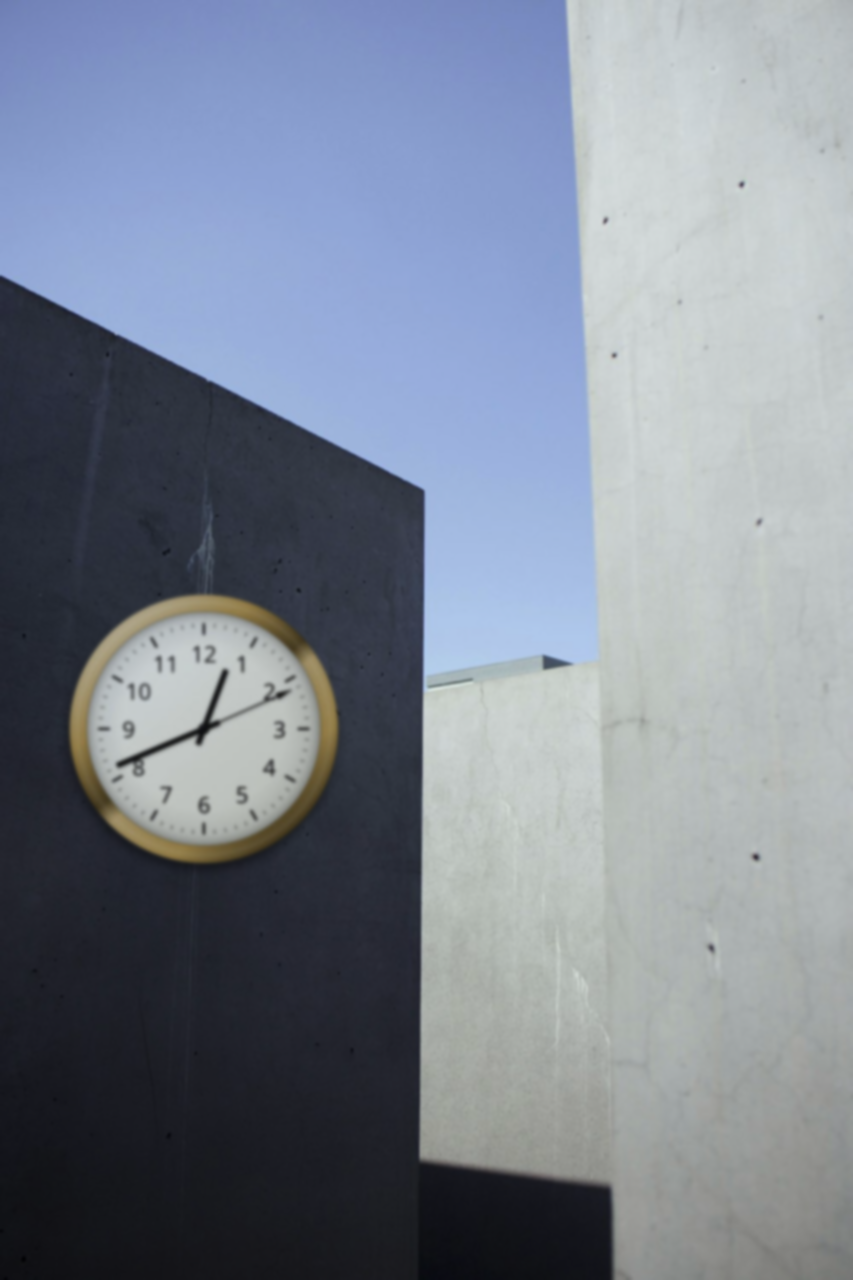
12:41:11
